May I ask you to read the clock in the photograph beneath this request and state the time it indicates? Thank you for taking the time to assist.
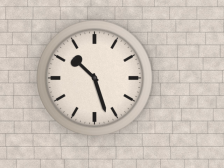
10:27
